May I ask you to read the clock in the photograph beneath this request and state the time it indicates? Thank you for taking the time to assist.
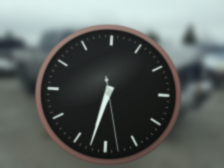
6:32:28
